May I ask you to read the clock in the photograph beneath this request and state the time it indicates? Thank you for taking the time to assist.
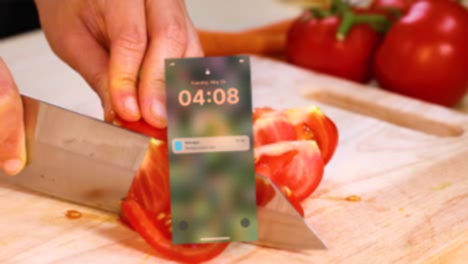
4:08
